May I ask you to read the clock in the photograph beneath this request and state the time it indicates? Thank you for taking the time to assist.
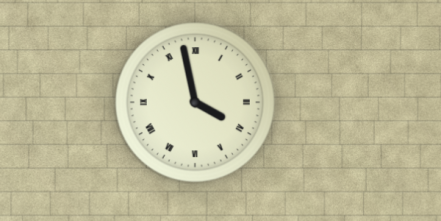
3:58
